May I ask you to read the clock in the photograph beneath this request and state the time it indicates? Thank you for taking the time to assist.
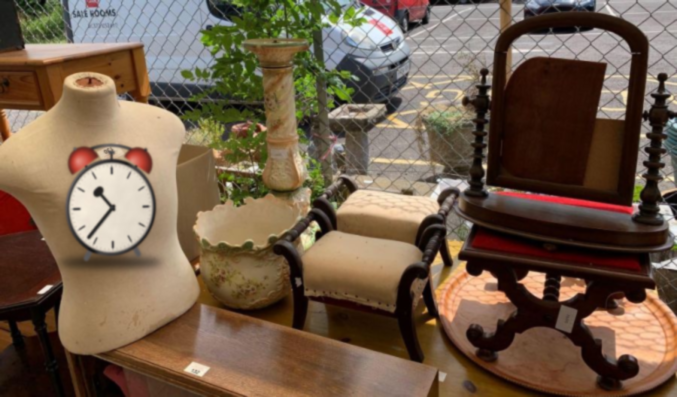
10:37
